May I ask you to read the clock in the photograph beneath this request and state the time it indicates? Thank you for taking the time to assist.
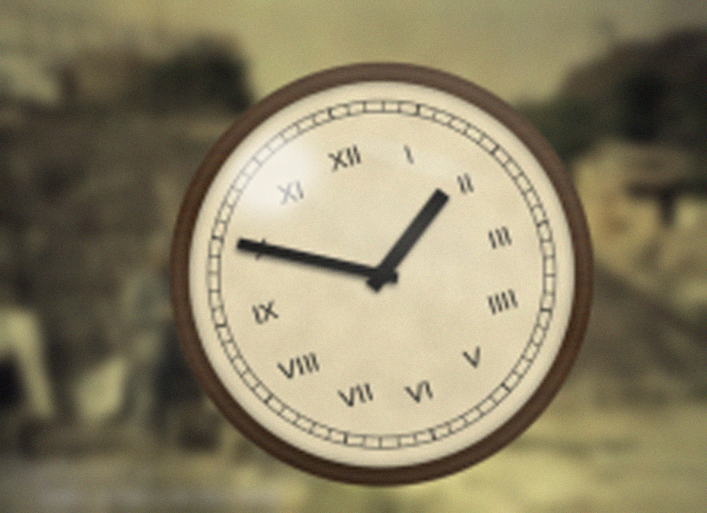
1:50
